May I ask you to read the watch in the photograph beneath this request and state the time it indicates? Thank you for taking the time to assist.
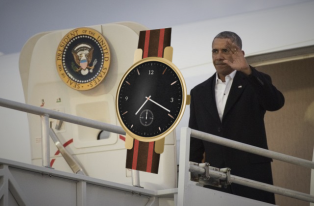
7:19
